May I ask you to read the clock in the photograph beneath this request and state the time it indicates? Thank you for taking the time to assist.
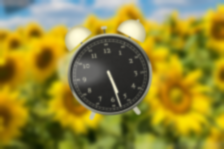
5:28
